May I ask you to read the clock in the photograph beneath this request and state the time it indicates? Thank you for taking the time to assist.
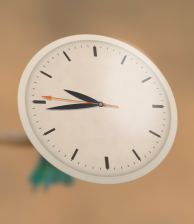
9:43:46
